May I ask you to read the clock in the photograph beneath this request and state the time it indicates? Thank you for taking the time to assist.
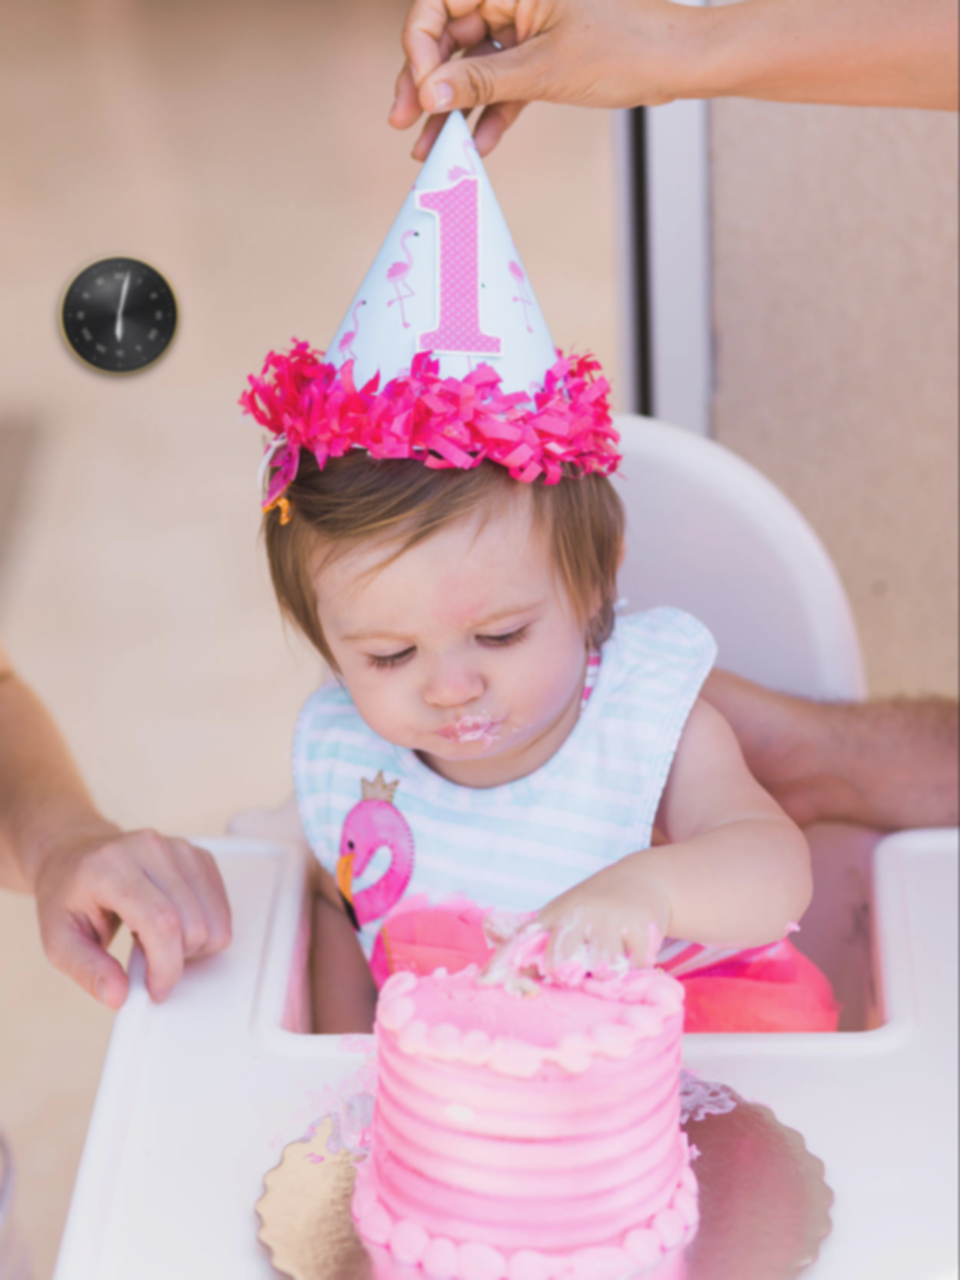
6:02
